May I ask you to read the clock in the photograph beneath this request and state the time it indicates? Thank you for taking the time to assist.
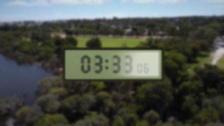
3:33:06
